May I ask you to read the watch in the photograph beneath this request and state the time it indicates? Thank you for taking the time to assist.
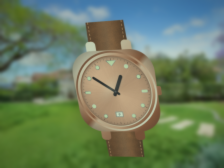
12:51
